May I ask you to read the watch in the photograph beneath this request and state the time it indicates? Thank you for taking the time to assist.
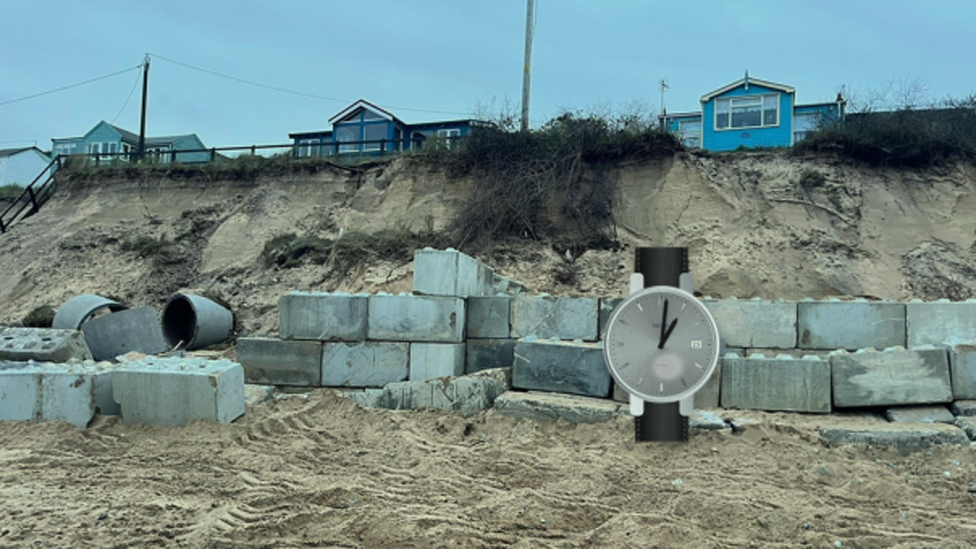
1:01
